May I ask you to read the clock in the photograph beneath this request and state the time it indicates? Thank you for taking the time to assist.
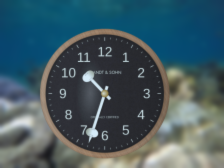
10:33
